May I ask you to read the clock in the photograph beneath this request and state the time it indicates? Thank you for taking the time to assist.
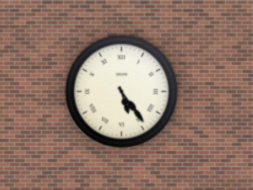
5:24
